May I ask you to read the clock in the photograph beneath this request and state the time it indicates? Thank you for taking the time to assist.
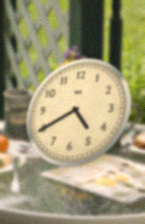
4:40
